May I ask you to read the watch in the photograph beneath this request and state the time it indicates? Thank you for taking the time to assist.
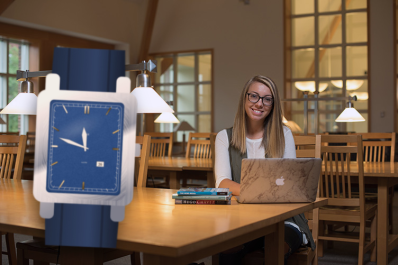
11:48
